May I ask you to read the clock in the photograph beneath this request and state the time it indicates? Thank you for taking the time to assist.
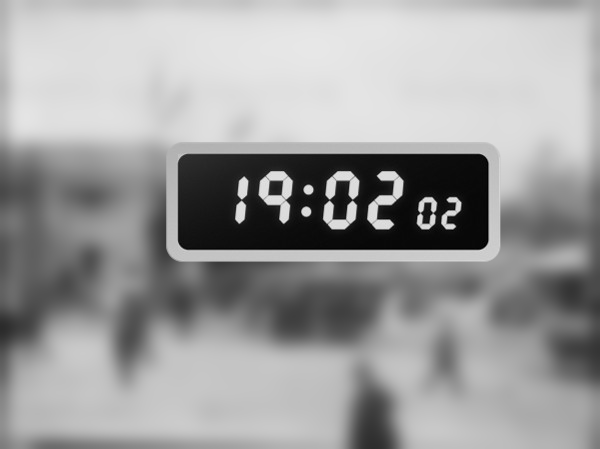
19:02:02
